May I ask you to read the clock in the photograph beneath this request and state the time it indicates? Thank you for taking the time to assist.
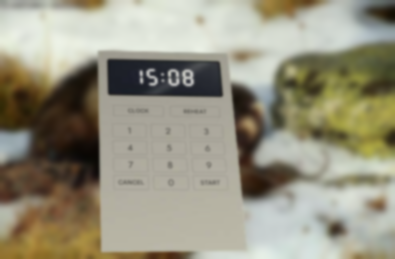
15:08
